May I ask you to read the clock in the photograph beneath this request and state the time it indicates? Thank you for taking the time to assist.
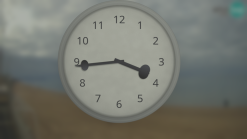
3:44
